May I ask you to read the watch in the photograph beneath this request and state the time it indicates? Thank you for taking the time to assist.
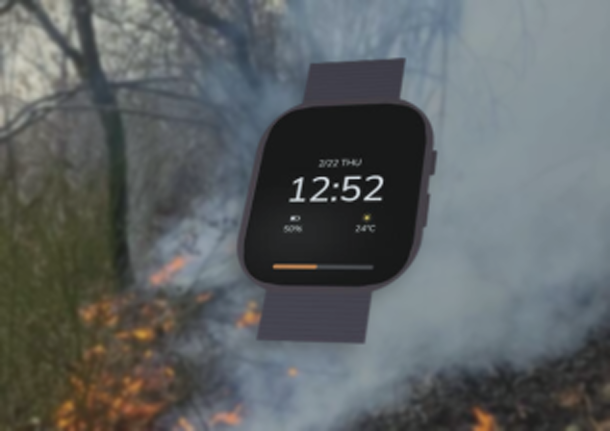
12:52
